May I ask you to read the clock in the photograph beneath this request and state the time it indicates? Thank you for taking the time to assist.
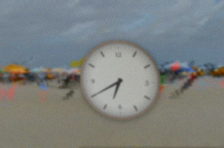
6:40
